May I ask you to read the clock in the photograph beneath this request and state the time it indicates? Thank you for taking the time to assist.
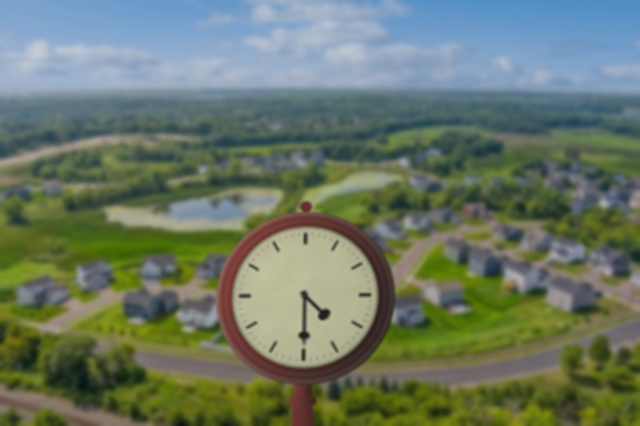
4:30
